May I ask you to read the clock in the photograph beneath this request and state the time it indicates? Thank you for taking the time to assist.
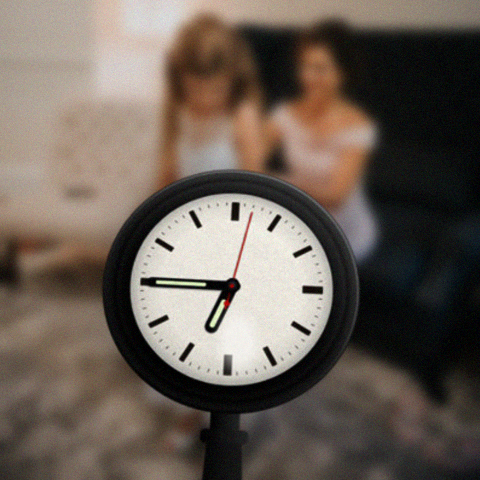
6:45:02
